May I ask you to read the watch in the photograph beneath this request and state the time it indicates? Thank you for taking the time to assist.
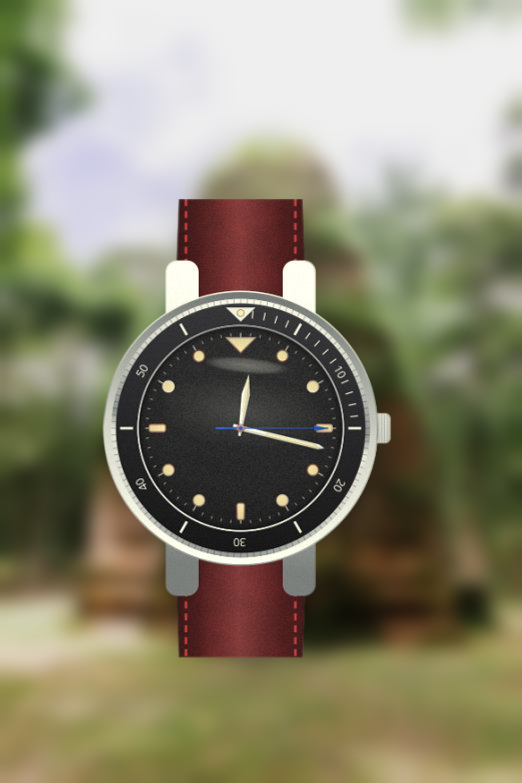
12:17:15
